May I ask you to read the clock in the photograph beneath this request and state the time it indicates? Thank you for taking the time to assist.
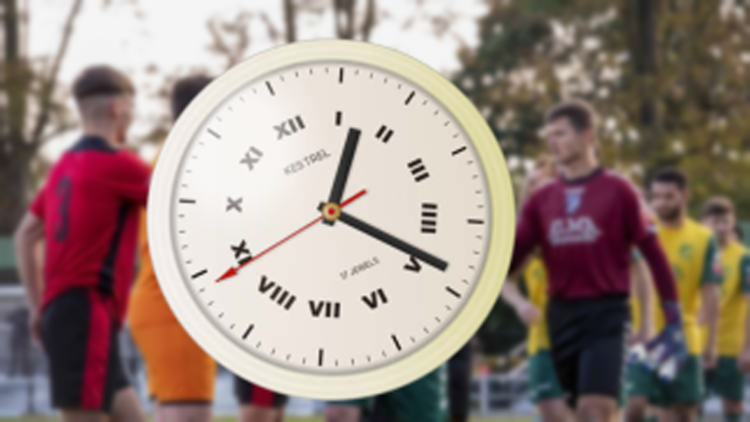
1:23:44
